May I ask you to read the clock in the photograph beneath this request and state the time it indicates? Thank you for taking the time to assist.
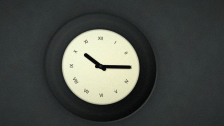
10:15
